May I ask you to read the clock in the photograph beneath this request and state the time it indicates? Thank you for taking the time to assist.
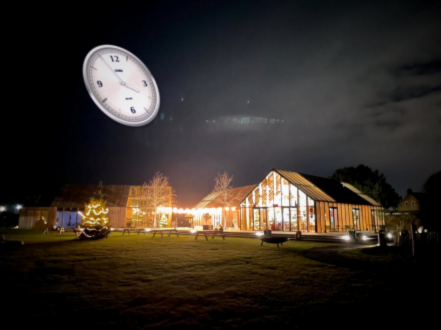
3:55
